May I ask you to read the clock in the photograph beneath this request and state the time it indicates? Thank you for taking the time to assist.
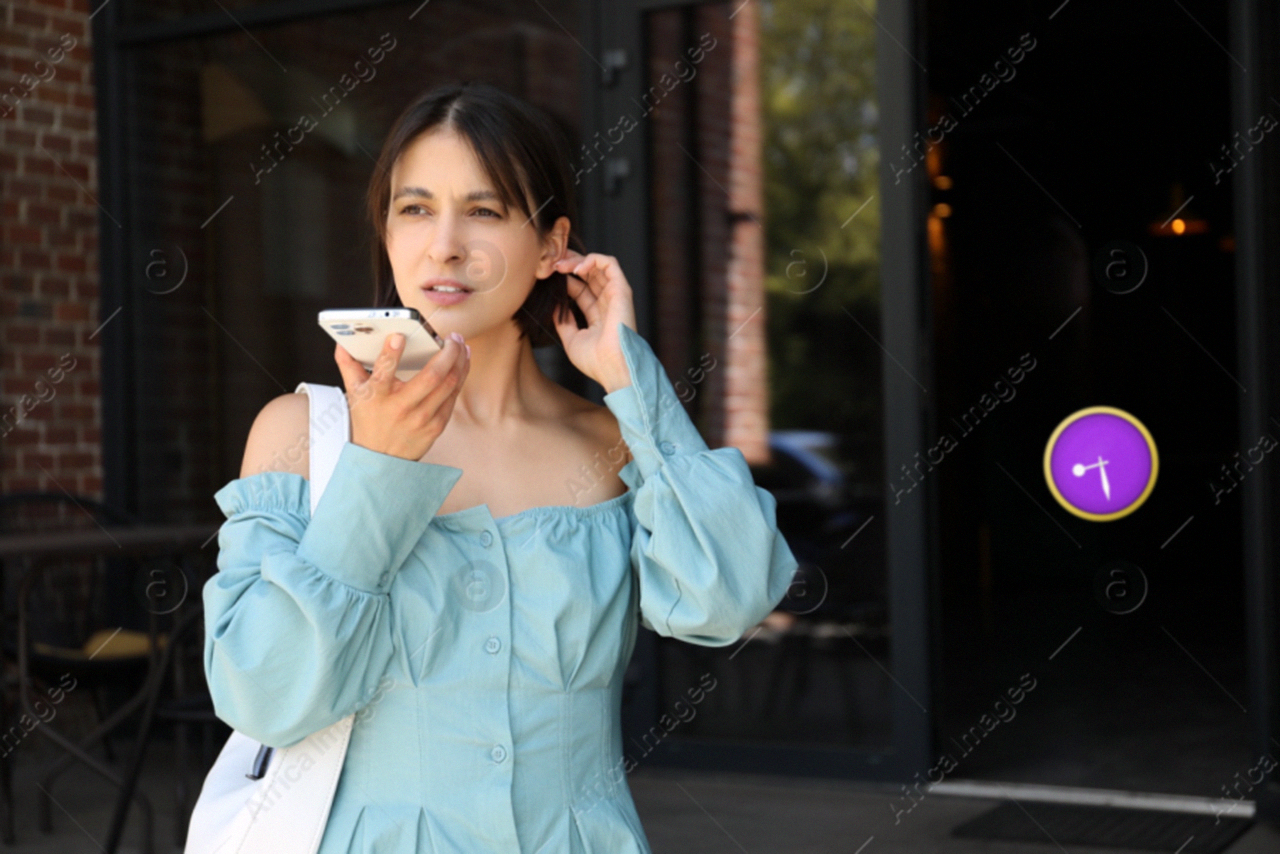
8:28
